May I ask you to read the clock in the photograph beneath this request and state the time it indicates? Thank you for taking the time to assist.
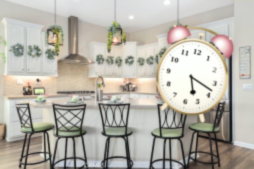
5:18
